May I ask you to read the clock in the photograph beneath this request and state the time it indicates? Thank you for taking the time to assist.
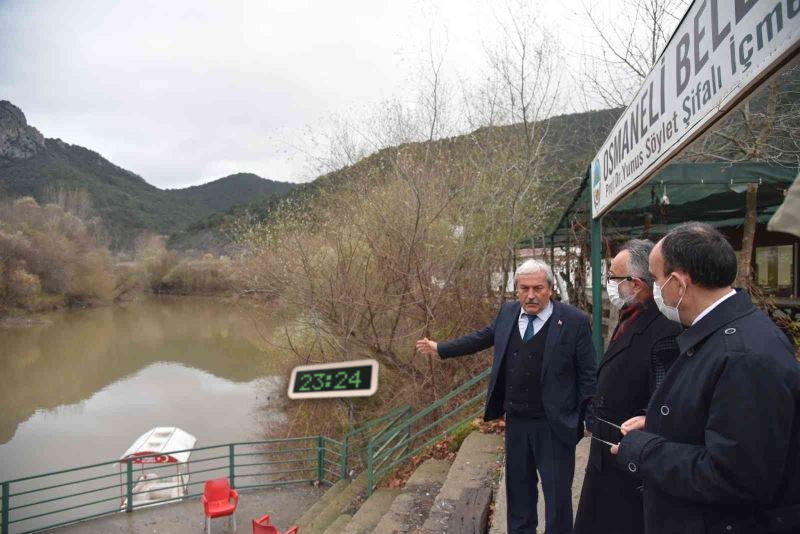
23:24
